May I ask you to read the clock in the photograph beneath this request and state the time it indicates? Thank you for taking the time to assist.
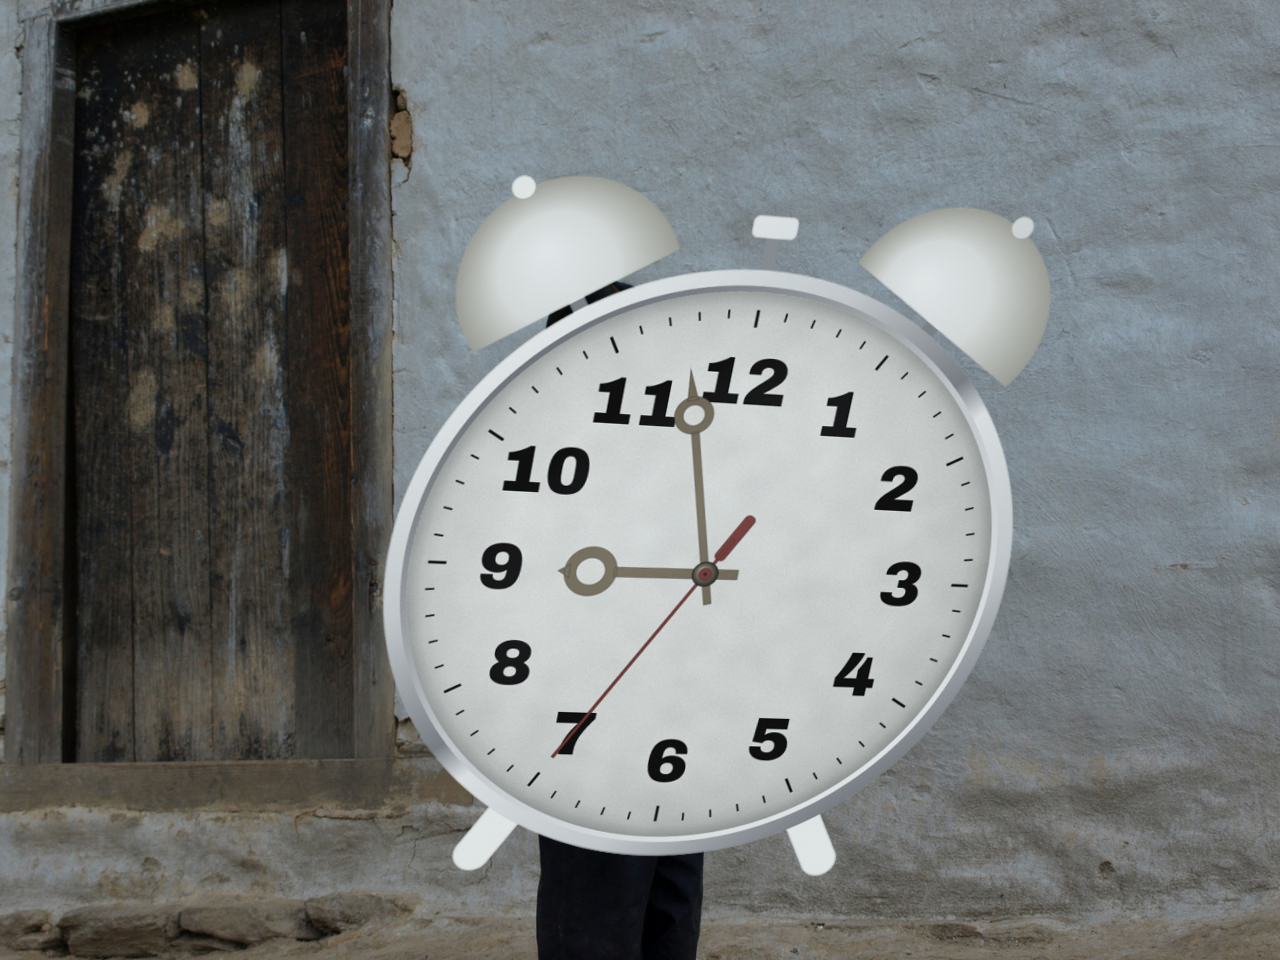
8:57:35
